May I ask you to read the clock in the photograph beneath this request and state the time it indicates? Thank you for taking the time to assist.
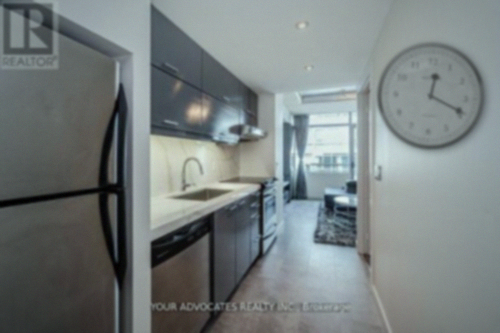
12:19
